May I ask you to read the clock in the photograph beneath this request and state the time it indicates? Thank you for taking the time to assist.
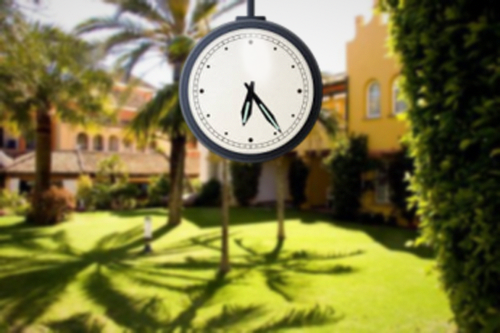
6:24
